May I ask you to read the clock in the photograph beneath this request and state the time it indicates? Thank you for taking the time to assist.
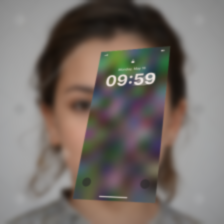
9:59
